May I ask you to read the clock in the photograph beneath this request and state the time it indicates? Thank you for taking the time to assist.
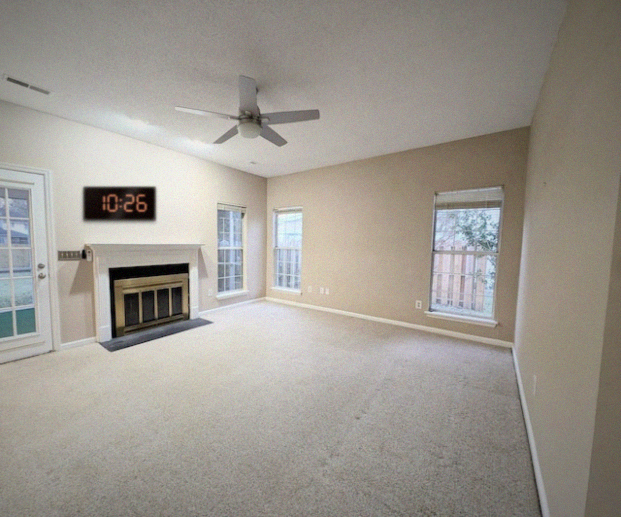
10:26
